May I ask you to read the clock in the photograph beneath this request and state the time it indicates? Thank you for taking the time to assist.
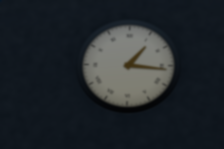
1:16
